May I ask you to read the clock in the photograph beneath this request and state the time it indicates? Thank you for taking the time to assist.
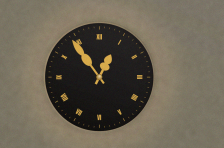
12:54
